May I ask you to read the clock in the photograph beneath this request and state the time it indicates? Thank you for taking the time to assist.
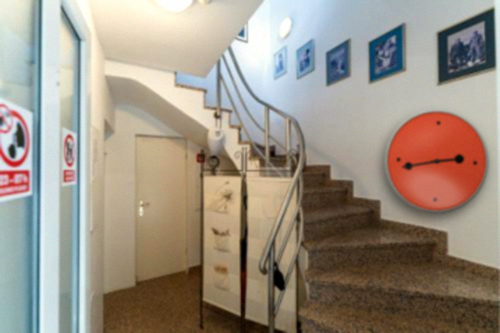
2:43
